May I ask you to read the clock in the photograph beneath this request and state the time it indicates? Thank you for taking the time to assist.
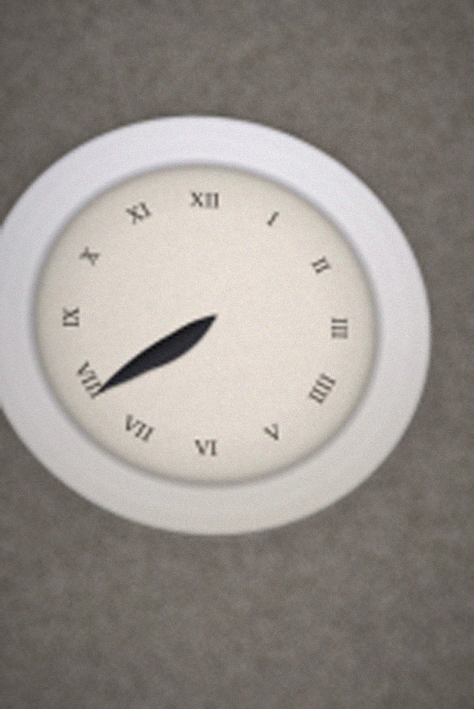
7:39
